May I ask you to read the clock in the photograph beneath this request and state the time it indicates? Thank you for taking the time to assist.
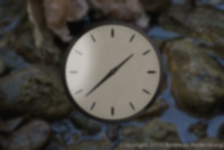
1:38
